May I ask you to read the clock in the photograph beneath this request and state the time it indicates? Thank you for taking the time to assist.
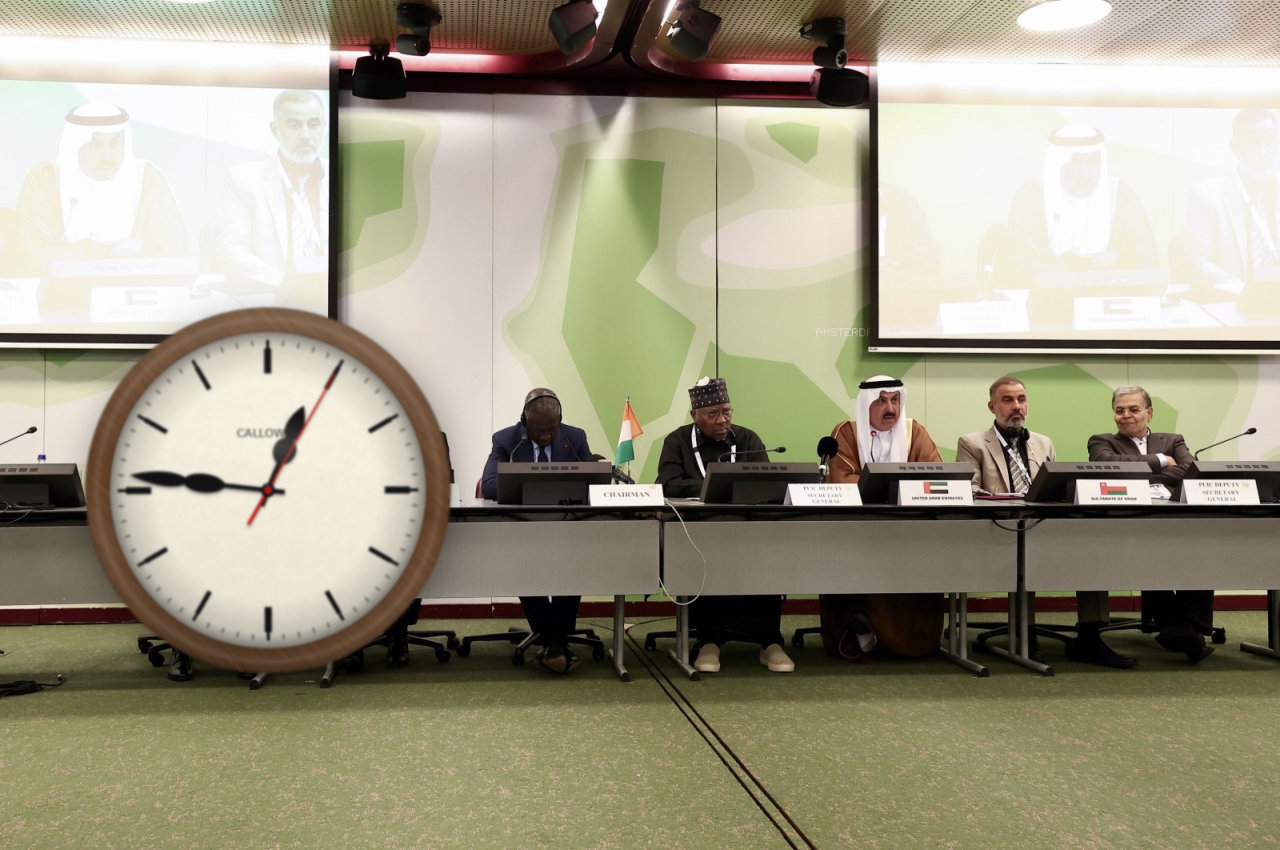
12:46:05
